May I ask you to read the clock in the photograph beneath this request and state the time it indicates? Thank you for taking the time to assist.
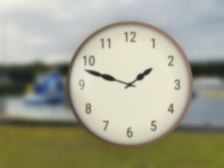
1:48
